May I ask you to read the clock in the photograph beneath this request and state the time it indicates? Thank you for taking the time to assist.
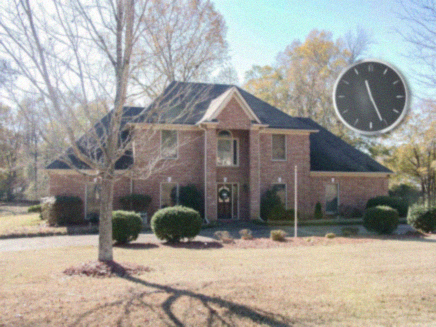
11:26
